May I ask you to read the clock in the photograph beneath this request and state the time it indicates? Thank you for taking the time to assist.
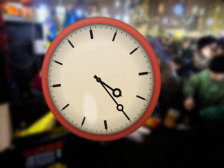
4:25
